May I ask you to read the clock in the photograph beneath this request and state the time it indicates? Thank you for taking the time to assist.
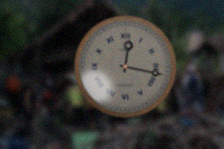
12:17
